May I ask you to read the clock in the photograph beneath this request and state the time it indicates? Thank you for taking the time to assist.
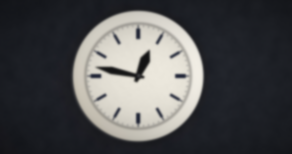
12:47
